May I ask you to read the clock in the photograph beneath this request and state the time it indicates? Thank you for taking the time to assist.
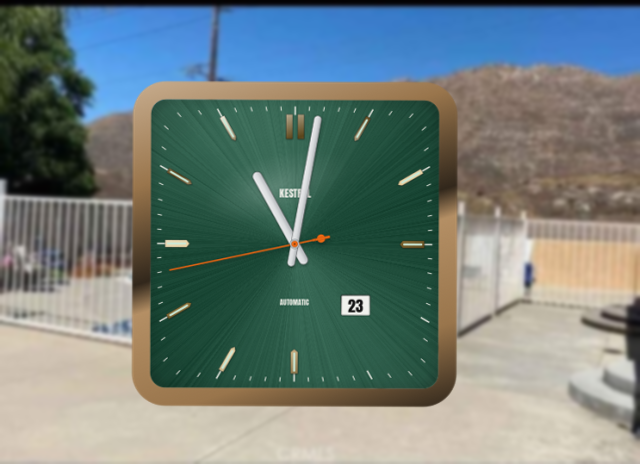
11:01:43
